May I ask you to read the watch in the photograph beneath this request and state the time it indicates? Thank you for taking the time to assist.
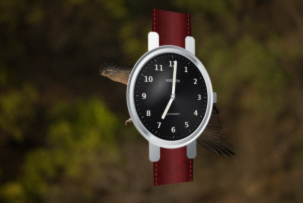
7:01
